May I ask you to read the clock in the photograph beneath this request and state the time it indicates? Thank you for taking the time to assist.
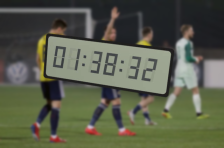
1:38:32
